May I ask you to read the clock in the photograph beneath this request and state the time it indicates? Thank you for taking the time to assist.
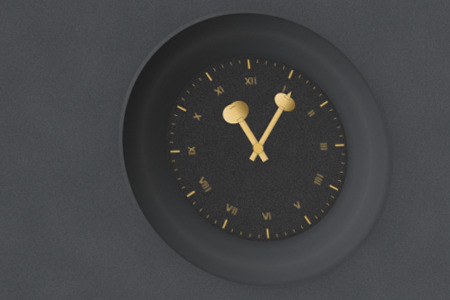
11:06
